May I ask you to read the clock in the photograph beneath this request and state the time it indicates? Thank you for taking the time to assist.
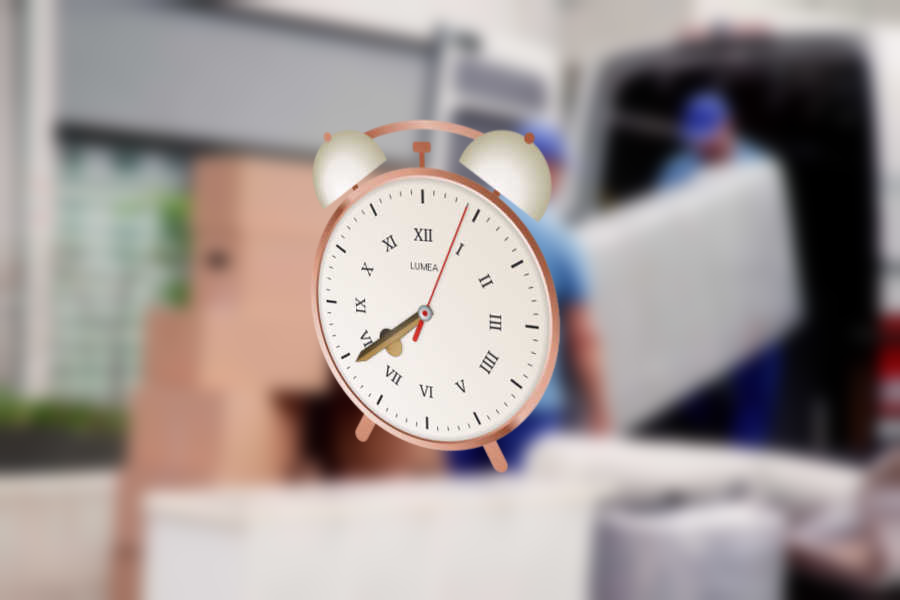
7:39:04
